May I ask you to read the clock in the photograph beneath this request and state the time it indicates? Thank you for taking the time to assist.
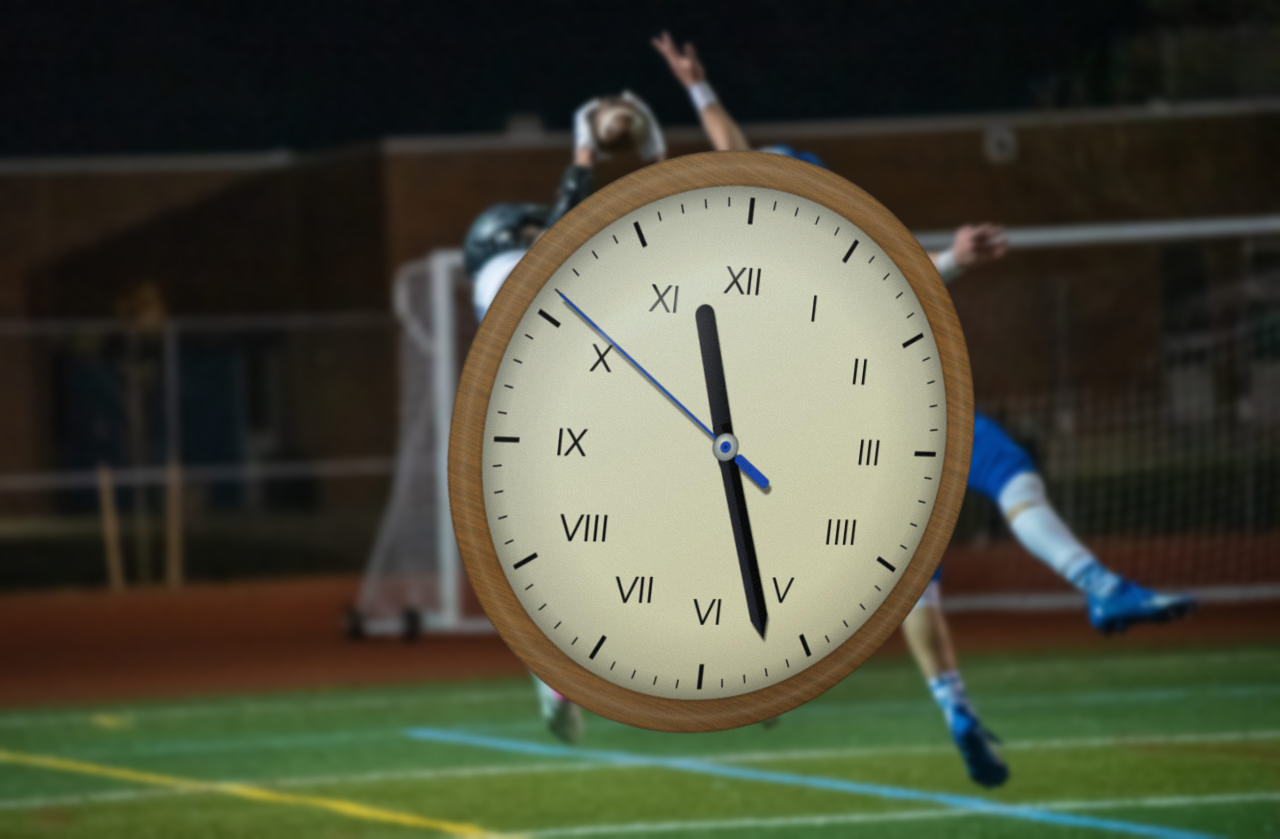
11:26:51
